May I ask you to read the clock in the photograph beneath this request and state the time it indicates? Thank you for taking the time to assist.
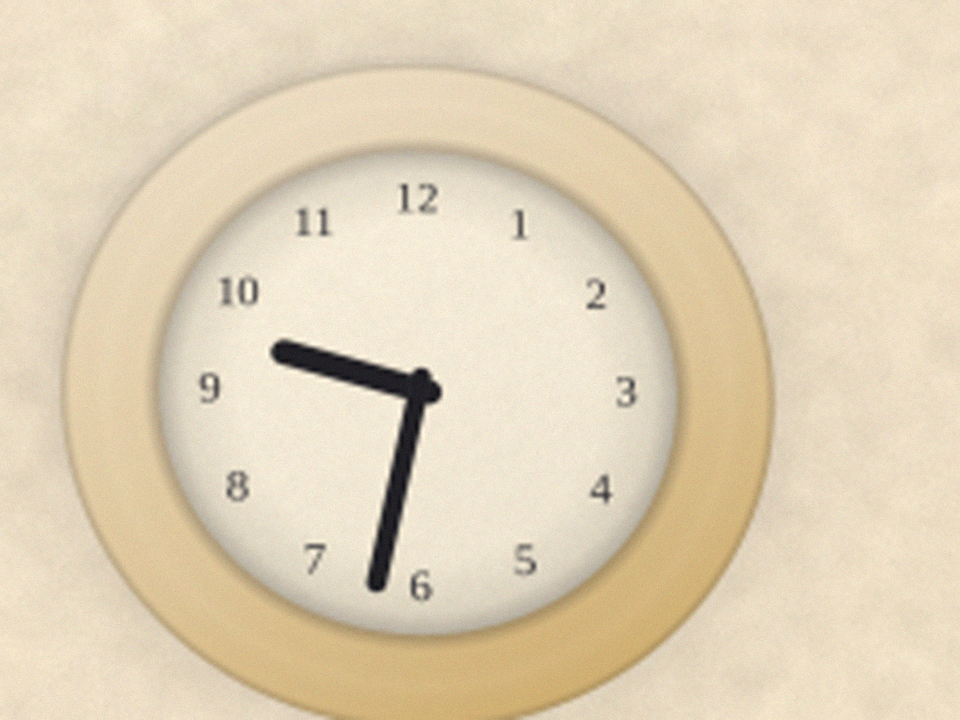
9:32
